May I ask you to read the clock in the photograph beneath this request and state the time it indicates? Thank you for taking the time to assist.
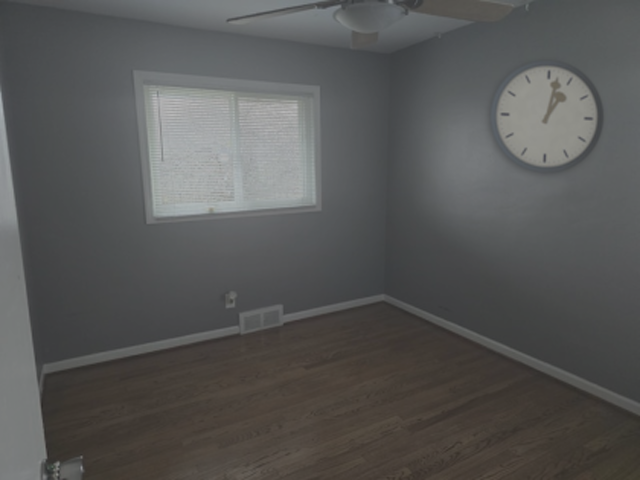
1:02
